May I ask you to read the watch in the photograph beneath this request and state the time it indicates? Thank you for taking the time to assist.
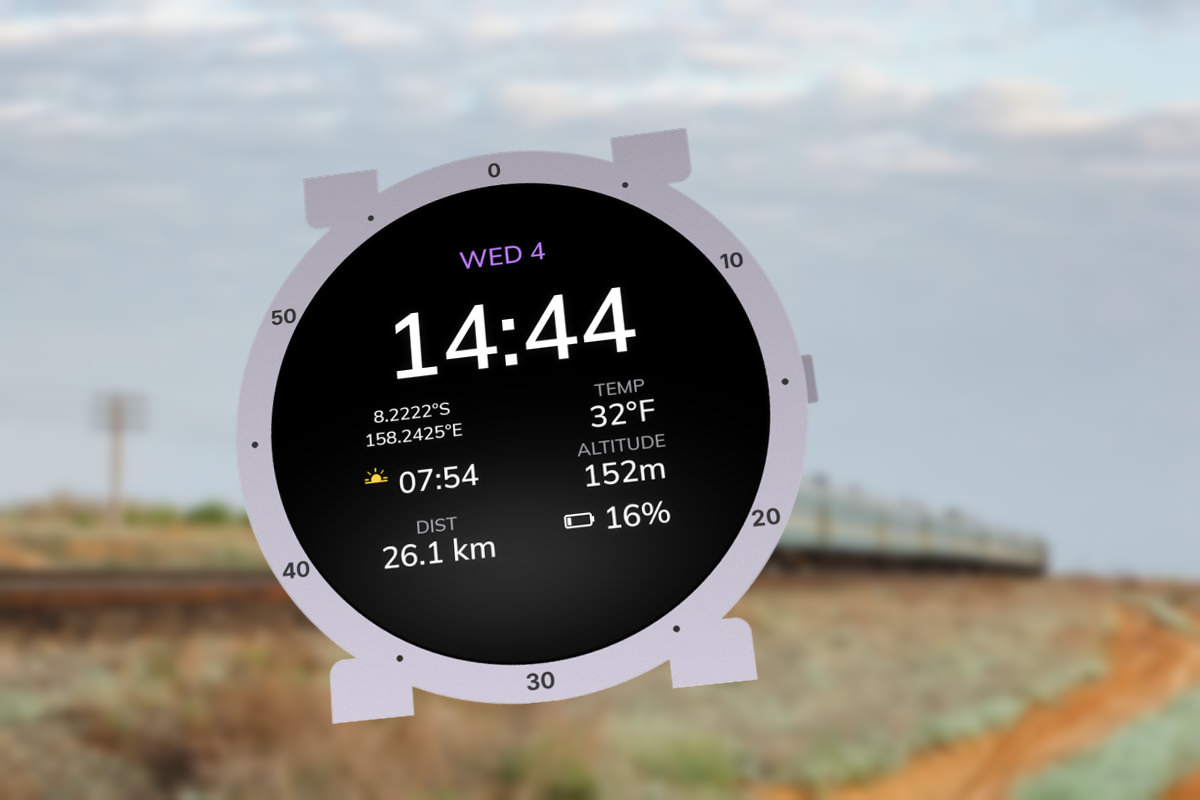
14:44
